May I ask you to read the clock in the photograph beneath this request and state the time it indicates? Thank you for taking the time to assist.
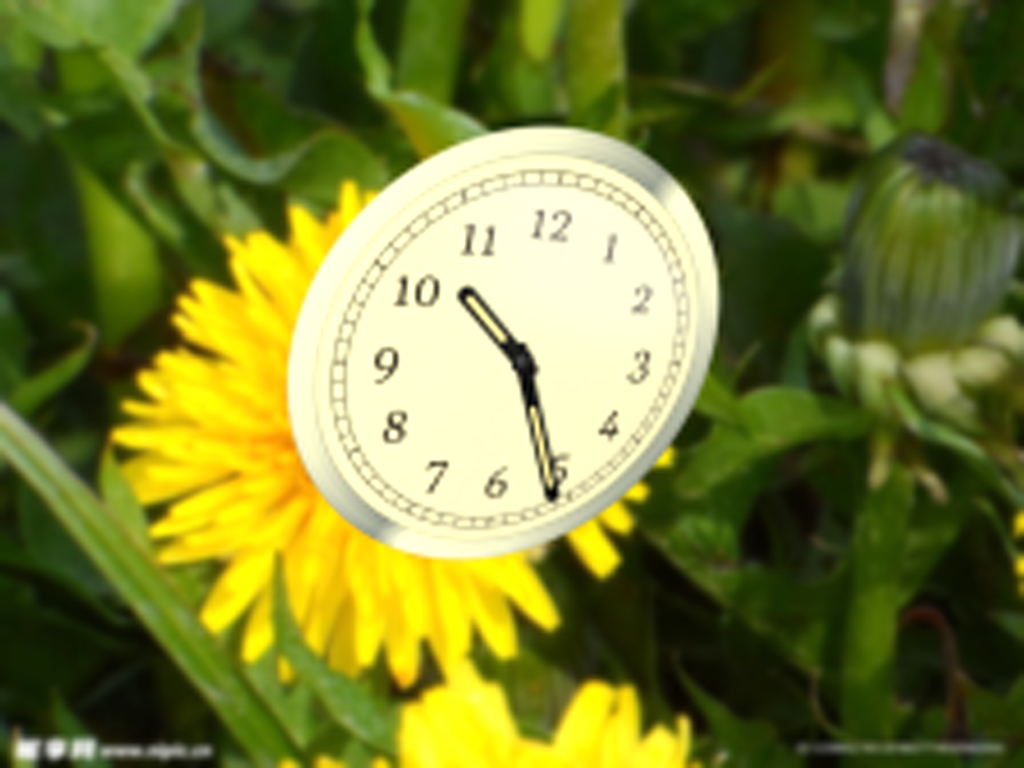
10:26
